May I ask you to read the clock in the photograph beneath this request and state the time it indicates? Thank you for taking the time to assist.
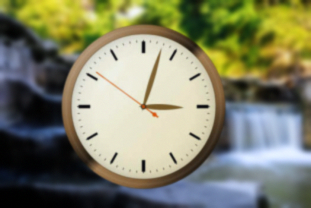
3:02:51
